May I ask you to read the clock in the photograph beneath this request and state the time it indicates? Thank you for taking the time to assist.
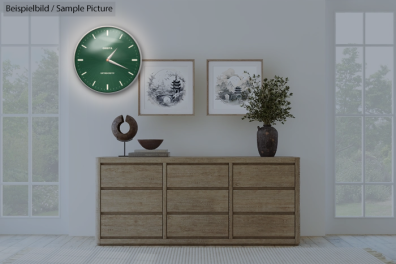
1:19
